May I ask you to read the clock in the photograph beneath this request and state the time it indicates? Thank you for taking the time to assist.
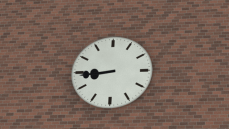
8:44
